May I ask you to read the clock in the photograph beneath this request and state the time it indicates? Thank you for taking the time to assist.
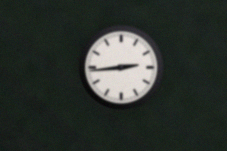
2:44
